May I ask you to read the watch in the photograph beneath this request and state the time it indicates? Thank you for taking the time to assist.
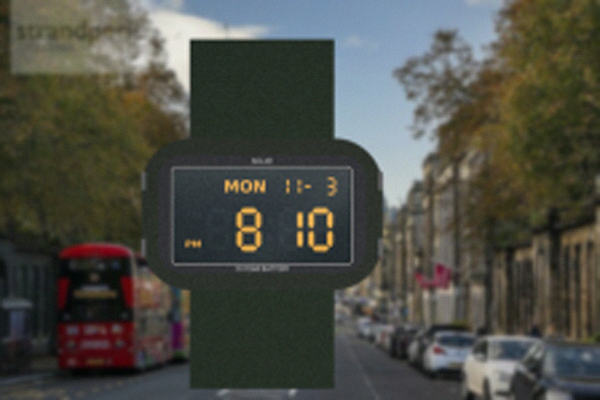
8:10
